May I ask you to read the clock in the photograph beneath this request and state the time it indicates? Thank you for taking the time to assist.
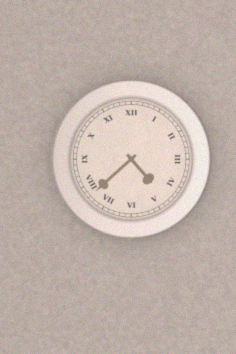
4:38
